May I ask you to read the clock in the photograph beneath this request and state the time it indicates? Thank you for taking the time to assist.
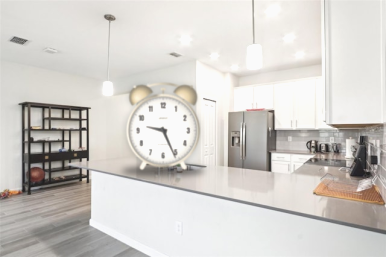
9:26
